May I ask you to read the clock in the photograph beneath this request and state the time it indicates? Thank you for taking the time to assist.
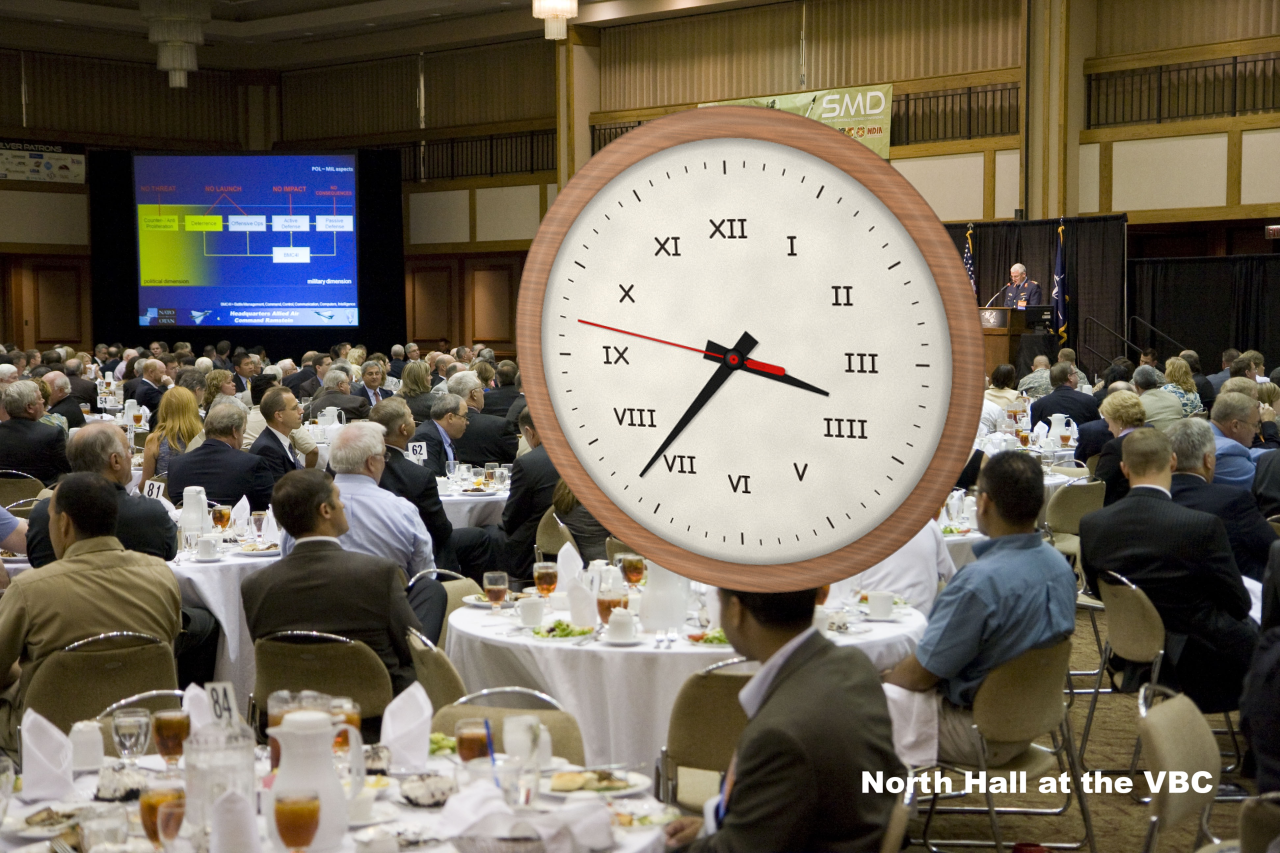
3:36:47
